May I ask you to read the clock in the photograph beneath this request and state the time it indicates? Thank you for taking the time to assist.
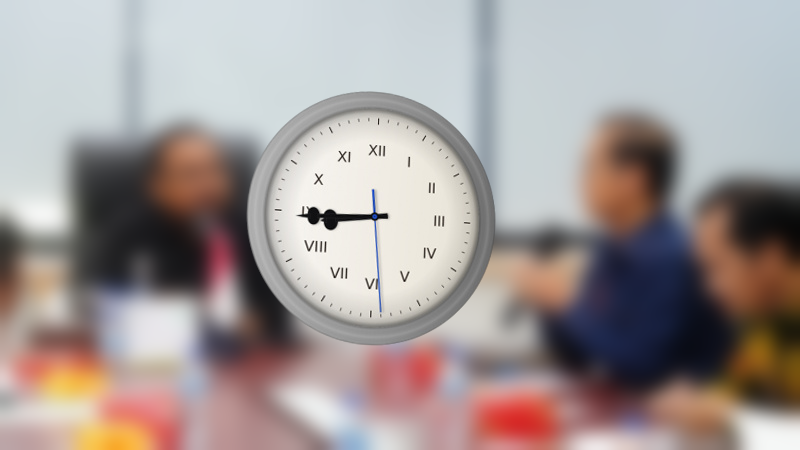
8:44:29
